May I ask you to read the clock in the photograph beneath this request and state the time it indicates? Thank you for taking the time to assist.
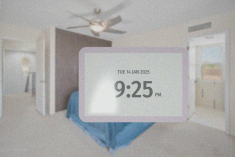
9:25
